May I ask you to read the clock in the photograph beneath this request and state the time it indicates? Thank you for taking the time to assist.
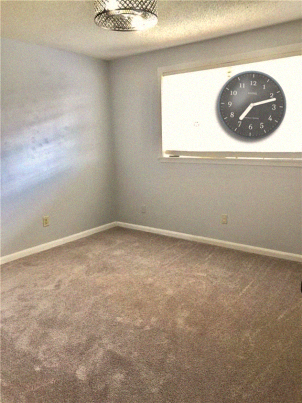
7:12
